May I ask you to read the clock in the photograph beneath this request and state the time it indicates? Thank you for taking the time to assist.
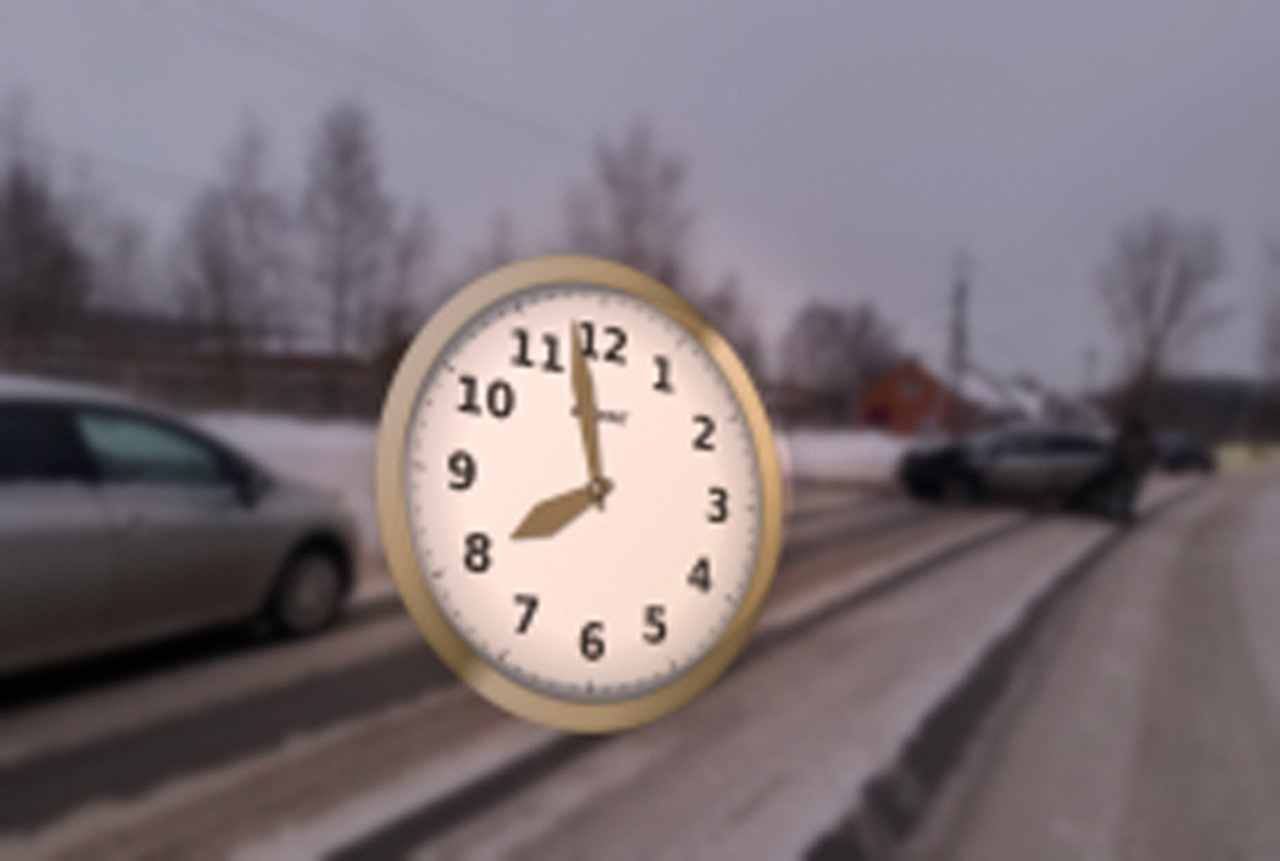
7:58
